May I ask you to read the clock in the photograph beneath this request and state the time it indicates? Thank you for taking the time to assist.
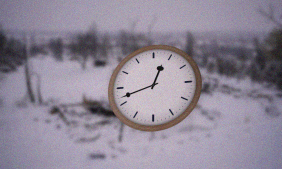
12:42
